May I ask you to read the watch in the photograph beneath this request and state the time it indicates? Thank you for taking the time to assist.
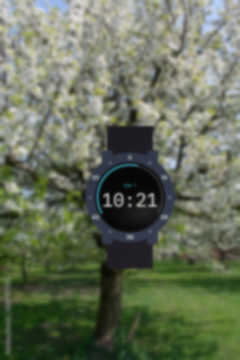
10:21
